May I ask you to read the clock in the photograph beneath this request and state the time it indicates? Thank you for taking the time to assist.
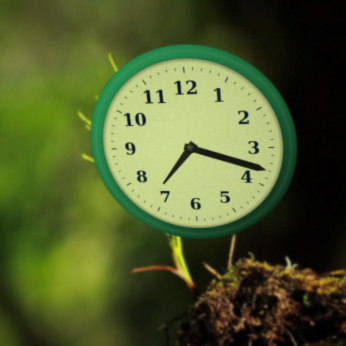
7:18
